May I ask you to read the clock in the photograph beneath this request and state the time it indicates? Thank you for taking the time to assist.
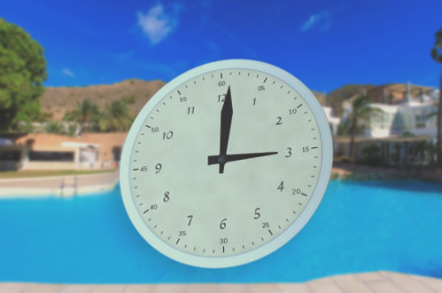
3:01
